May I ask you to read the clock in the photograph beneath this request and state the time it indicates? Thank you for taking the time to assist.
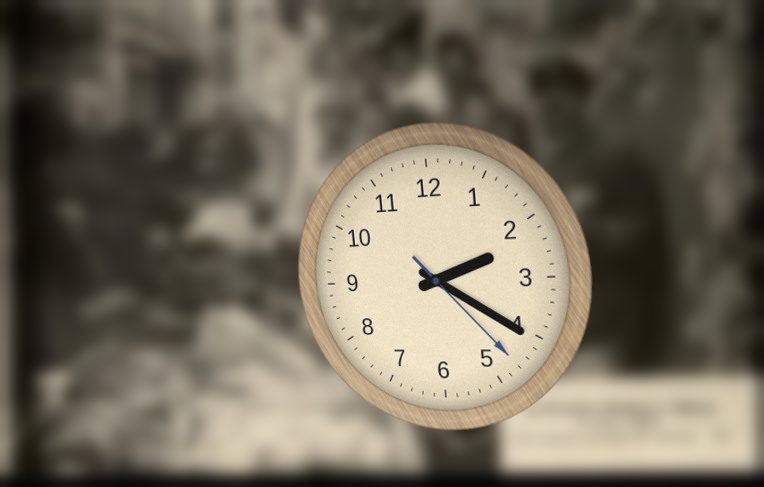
2:20:23
